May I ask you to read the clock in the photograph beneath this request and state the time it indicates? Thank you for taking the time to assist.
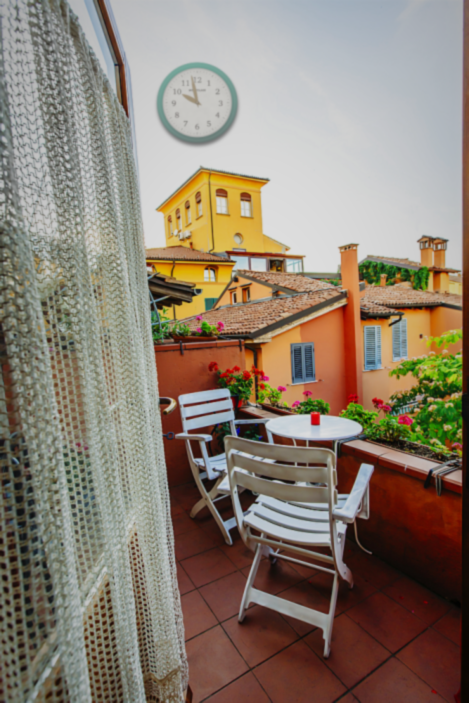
9:58
